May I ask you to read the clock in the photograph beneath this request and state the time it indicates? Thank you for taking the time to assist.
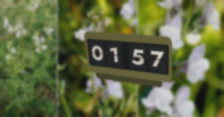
1:57
